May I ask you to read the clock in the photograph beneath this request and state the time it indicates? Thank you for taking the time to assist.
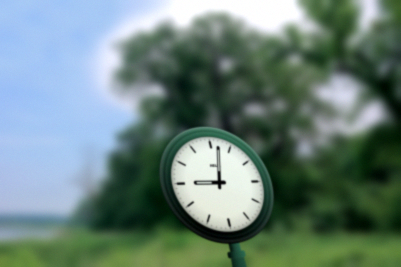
9:02
